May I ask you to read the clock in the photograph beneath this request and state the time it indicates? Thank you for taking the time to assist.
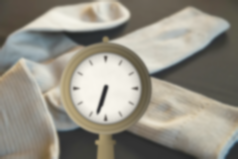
6:33
